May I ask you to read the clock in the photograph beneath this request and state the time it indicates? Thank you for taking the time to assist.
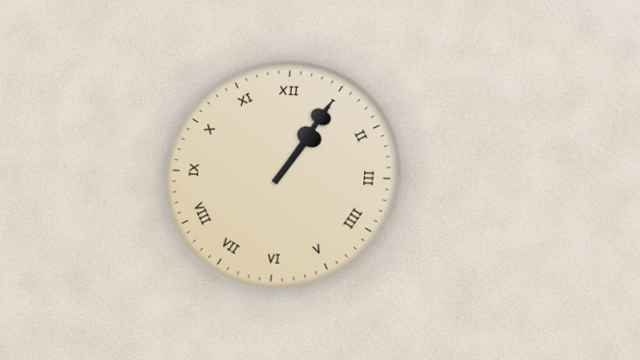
1:05
